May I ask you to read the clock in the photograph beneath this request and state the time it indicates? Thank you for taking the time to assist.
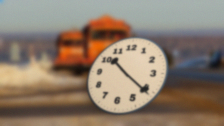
10:21
